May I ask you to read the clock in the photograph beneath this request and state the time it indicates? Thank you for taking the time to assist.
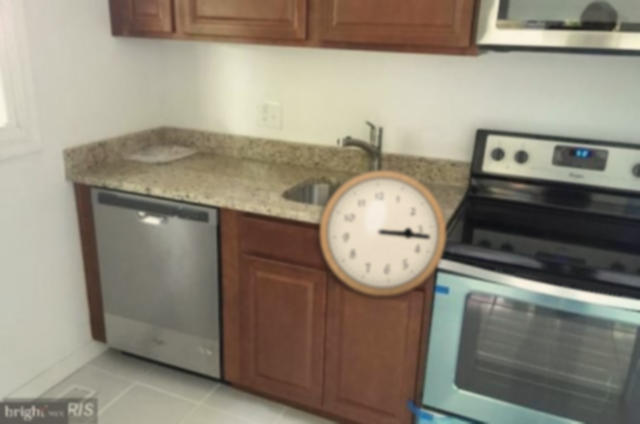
3:17
